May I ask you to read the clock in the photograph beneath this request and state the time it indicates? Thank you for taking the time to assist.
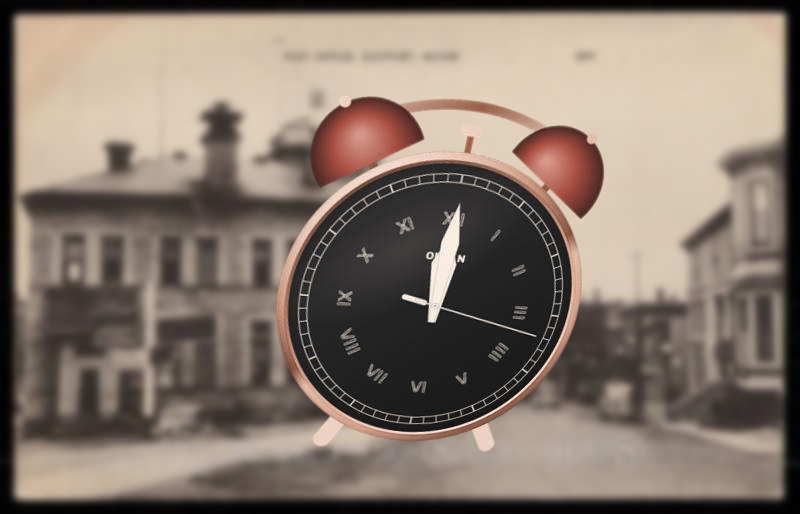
12:00:17
